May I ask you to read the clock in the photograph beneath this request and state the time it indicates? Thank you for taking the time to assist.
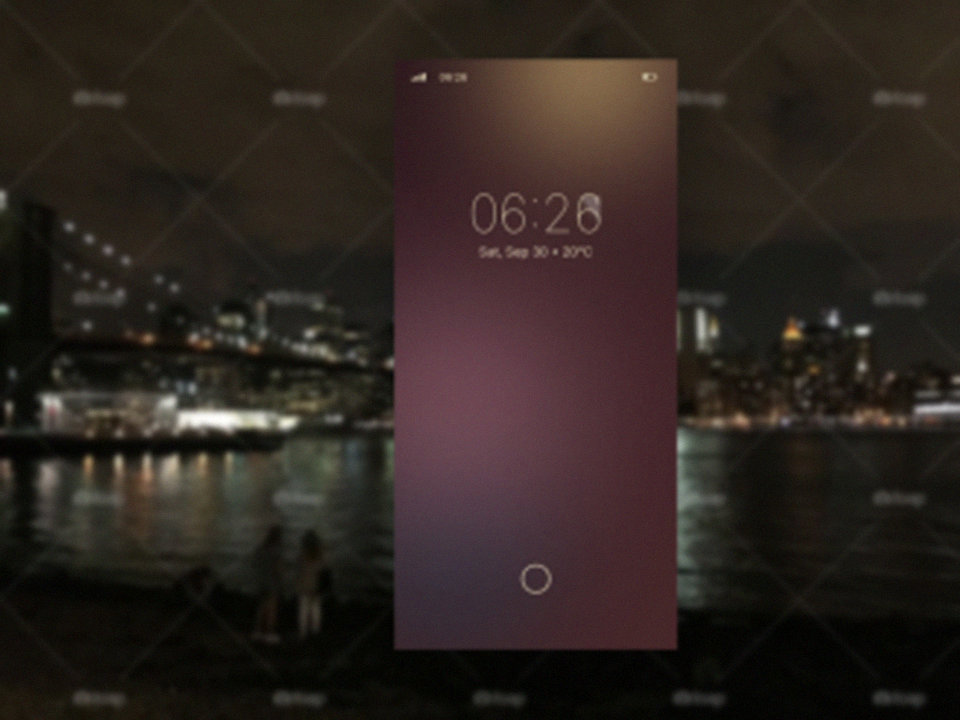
6:26
